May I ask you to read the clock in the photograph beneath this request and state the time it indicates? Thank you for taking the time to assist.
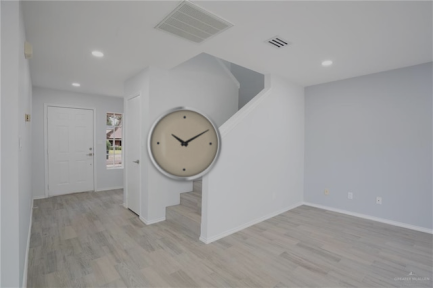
10:10
